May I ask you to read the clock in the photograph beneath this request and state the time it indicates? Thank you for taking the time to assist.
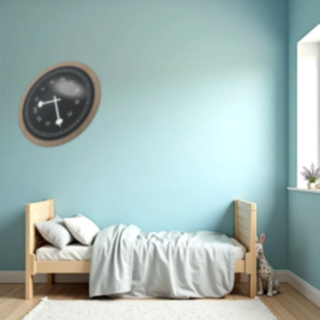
8:25
